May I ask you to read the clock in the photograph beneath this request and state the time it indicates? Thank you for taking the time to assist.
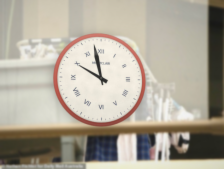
9:58
